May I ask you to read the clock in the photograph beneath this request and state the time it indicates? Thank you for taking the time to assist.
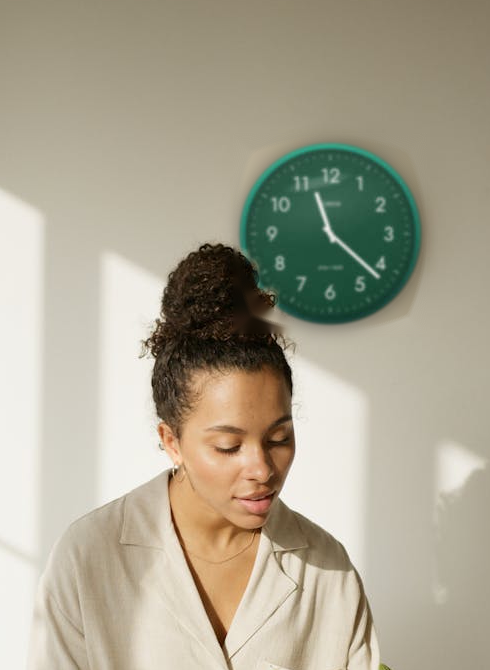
11:22
